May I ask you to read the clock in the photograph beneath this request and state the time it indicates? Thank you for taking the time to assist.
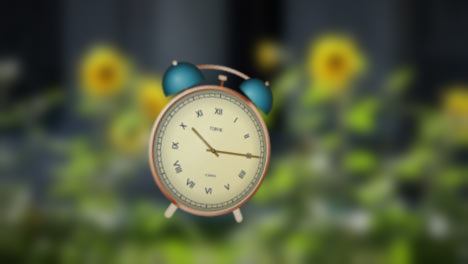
10:15
